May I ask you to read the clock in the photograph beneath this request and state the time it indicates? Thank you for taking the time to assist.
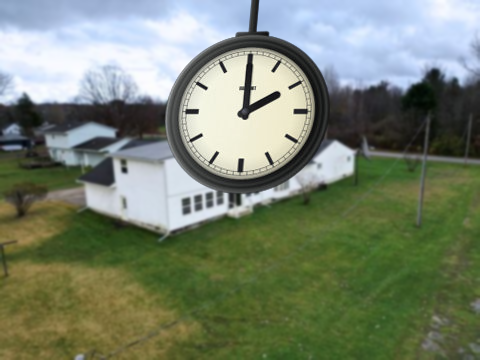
2:00
